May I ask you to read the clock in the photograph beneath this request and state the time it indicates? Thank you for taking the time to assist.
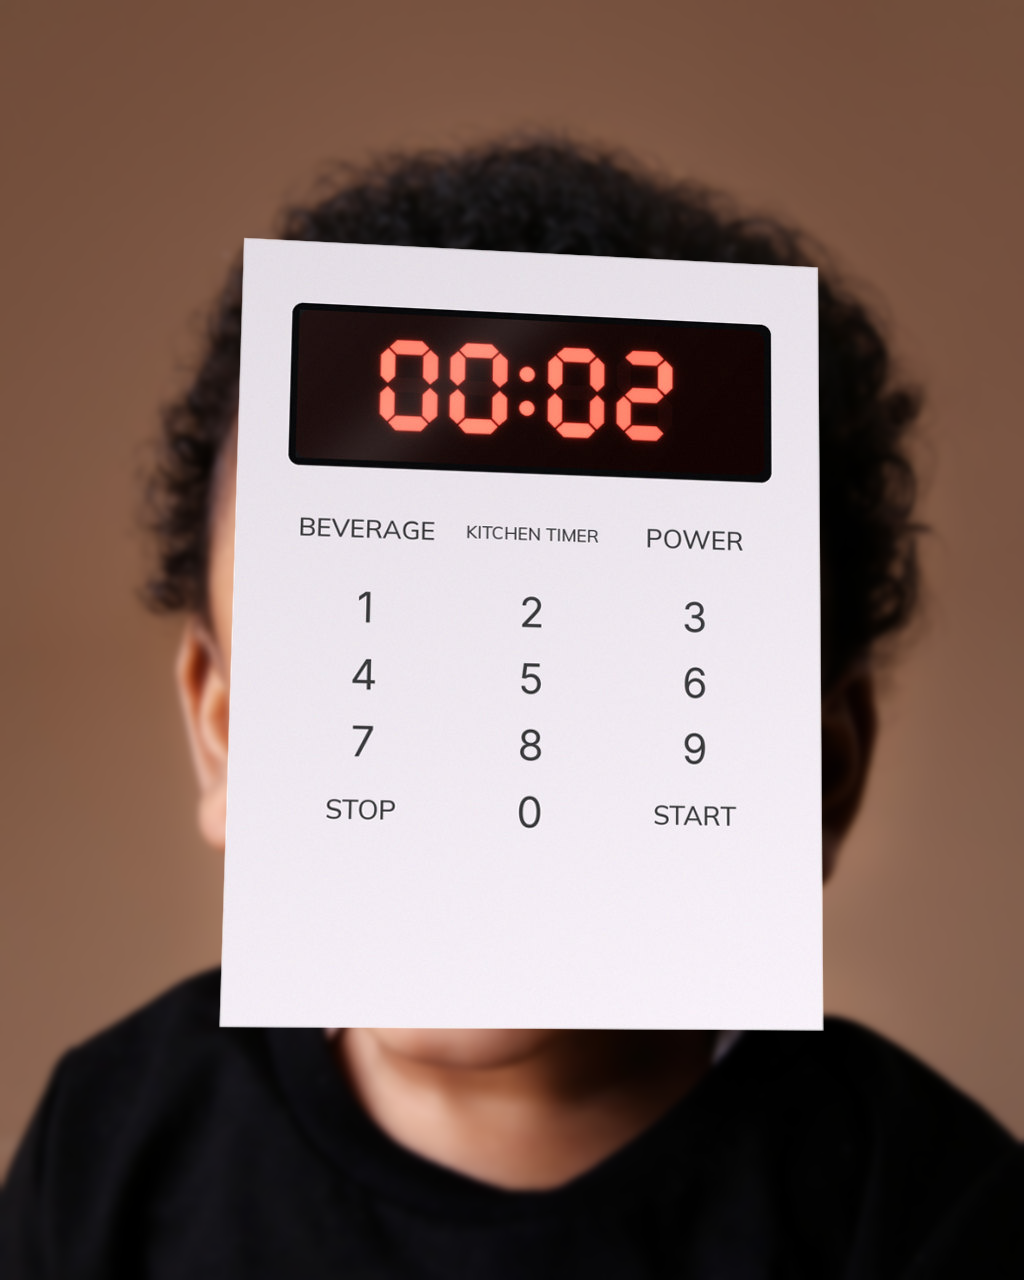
0:02
